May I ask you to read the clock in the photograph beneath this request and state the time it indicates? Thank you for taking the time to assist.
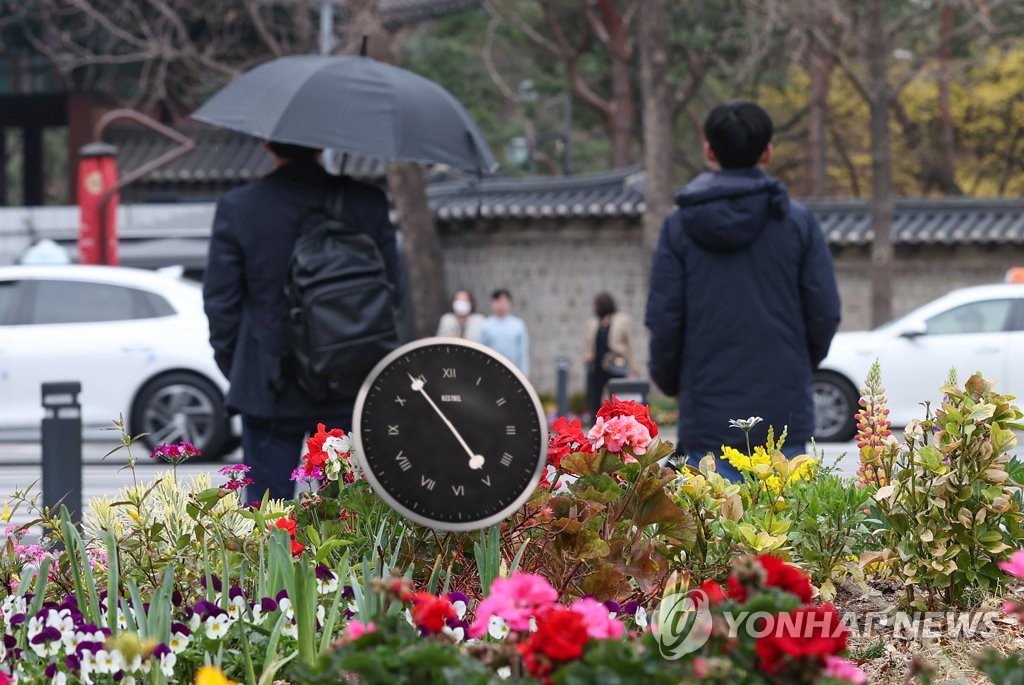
4:54
